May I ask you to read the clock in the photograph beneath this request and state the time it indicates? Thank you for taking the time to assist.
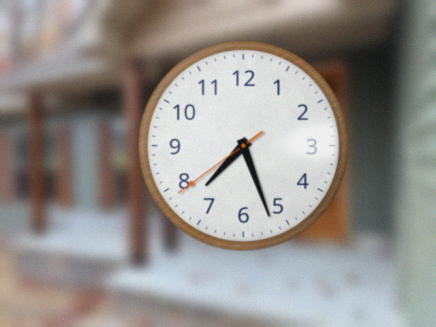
7:26:39
